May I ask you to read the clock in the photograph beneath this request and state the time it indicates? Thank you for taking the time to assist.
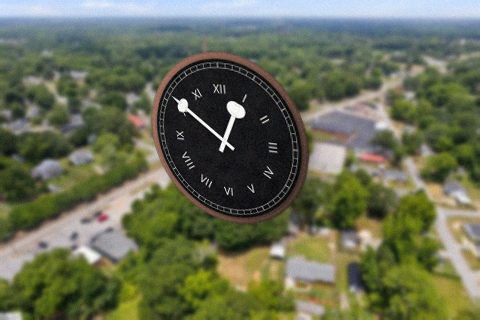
12:51
